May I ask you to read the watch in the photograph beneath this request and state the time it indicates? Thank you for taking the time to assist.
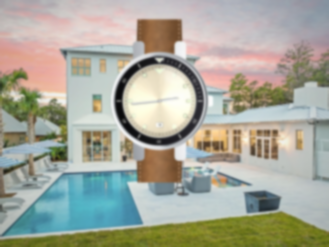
2:44
